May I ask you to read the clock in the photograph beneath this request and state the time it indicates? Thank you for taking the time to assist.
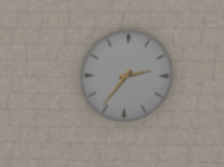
2:36
